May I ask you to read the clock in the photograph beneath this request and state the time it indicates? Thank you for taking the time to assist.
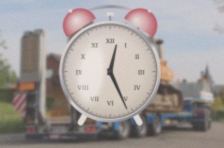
12:26
